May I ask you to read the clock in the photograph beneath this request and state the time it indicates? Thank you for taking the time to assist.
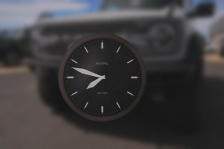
7:48
